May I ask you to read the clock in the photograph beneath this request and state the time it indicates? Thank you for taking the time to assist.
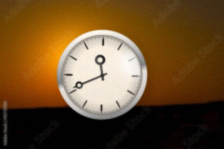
11:41
